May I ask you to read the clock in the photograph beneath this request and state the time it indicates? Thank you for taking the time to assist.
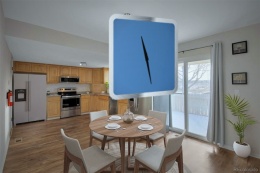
11:28
